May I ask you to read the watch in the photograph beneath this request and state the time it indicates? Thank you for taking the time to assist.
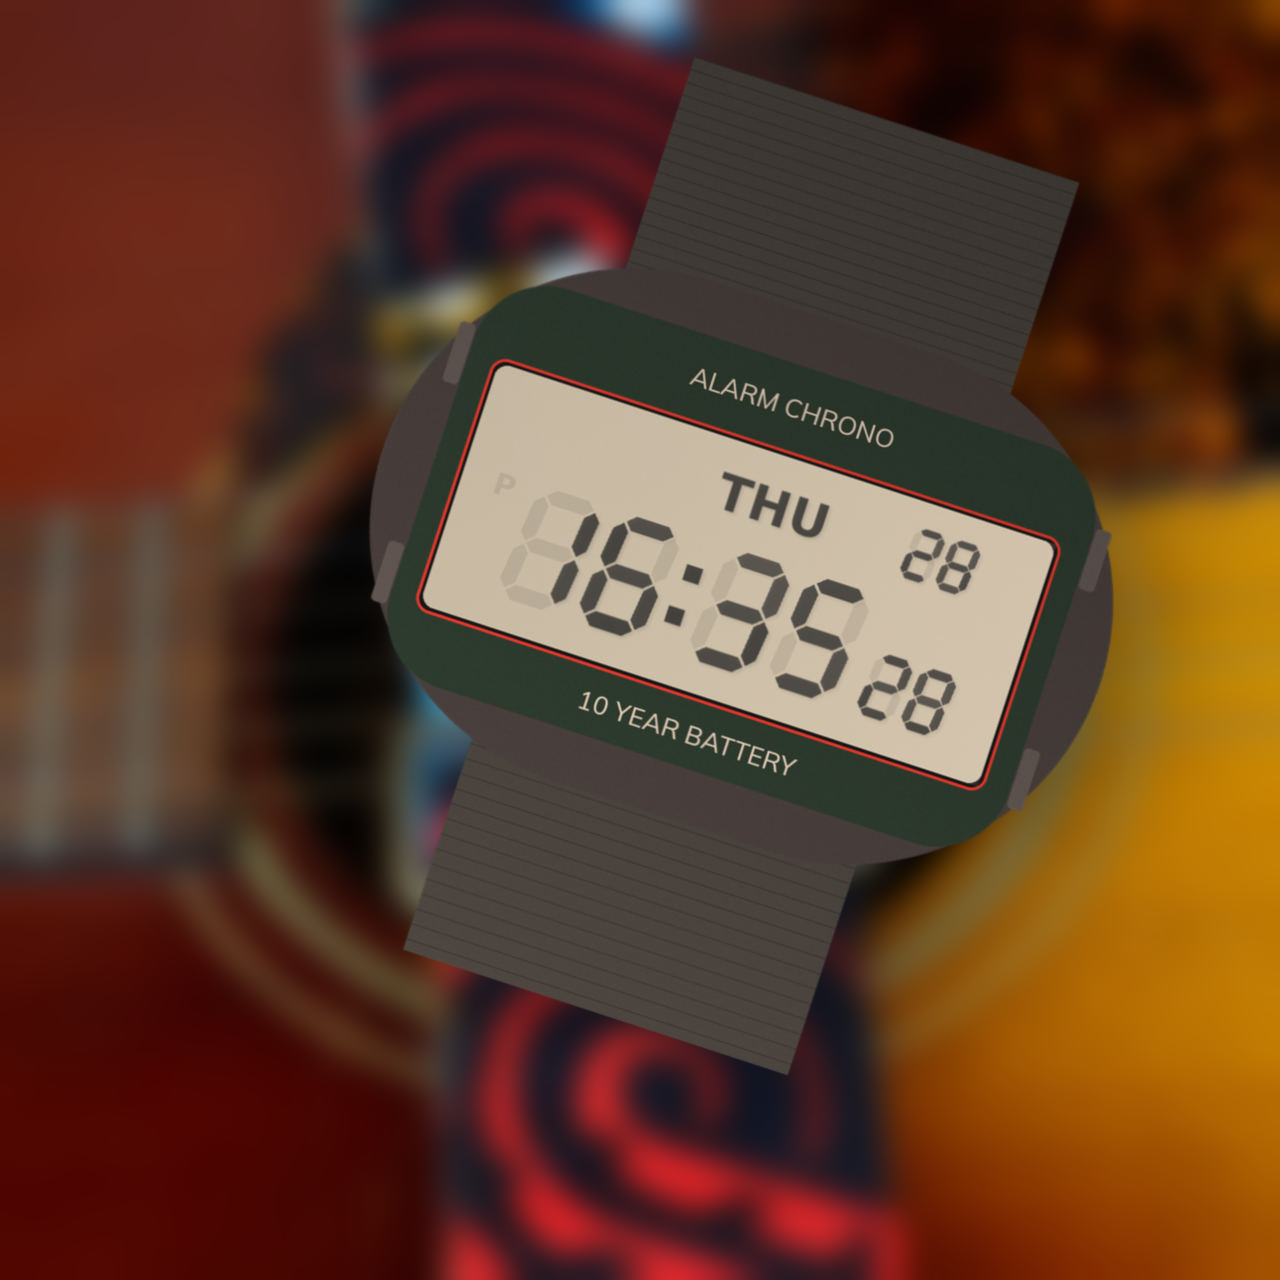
16:35:28
